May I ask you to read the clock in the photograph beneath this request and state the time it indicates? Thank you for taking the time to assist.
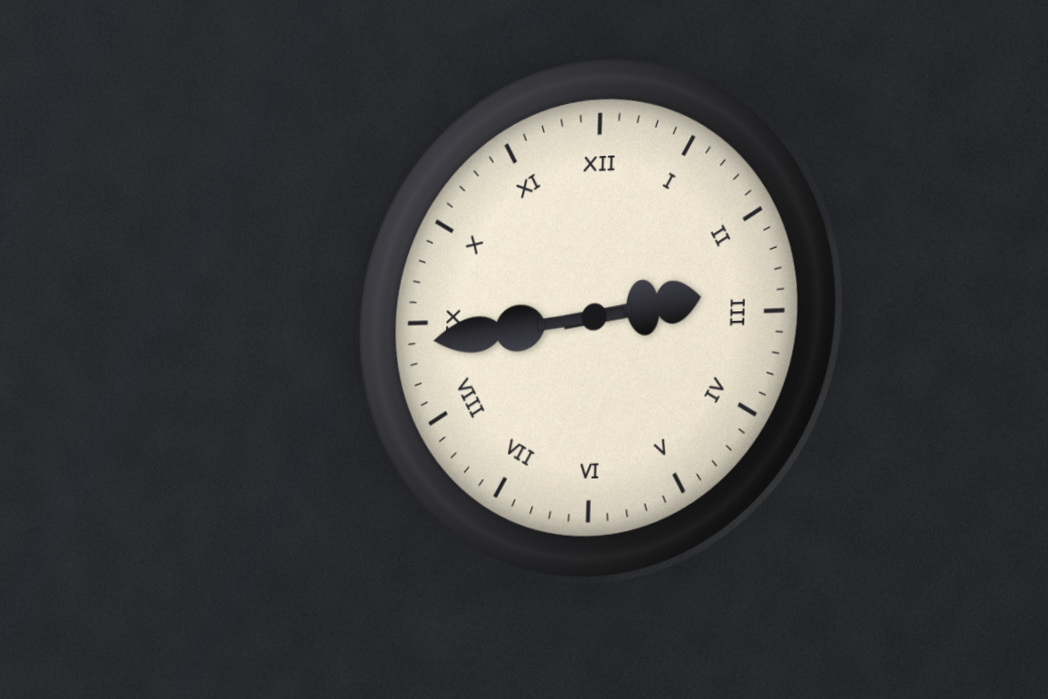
2:44
